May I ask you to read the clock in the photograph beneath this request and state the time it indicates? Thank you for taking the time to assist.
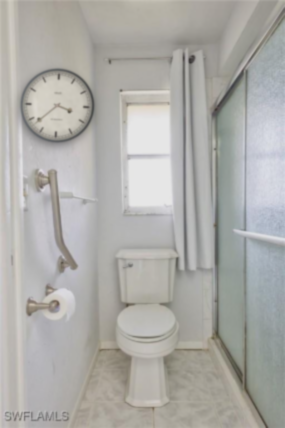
3:38
